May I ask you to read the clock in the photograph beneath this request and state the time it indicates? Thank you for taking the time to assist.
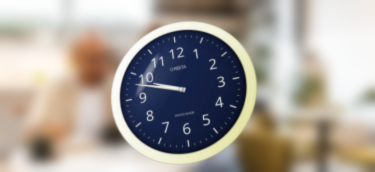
9:48
